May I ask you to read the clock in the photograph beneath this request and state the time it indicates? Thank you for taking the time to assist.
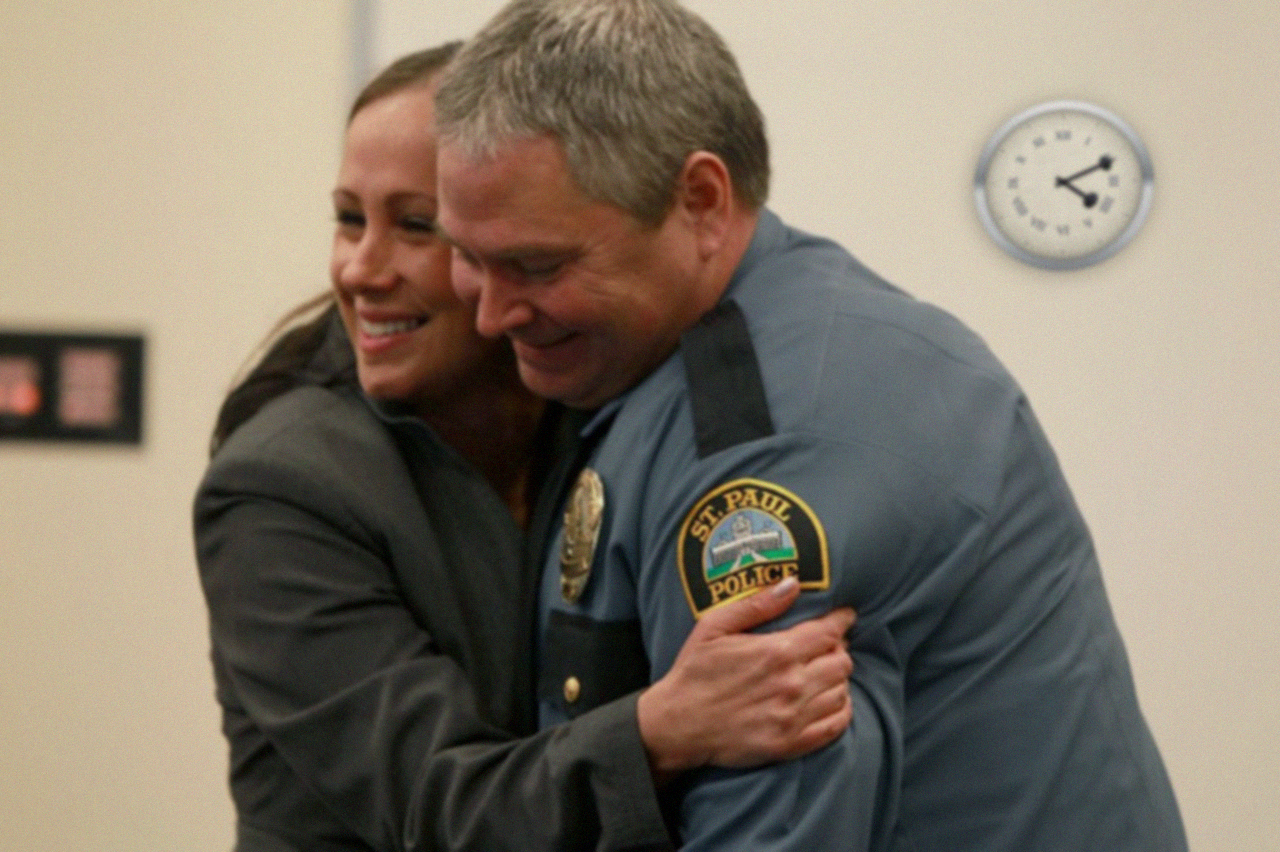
4:11
